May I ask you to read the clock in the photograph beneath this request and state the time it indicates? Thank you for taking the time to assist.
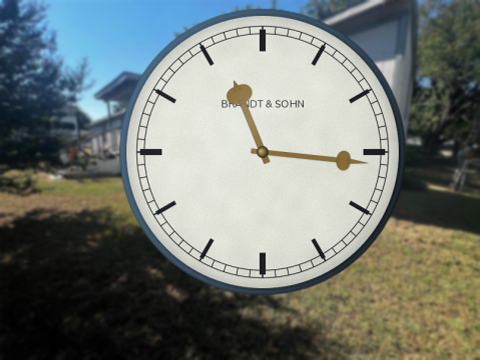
11:16
